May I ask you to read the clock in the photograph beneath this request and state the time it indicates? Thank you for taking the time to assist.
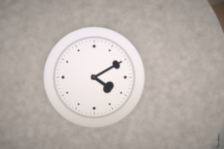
4:10
